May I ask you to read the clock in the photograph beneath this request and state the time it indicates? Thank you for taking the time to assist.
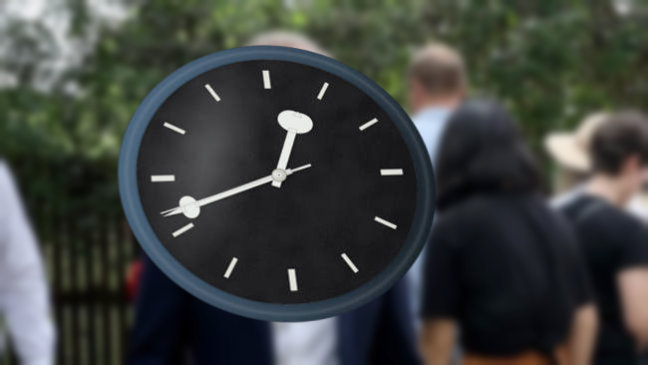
12:41:42
